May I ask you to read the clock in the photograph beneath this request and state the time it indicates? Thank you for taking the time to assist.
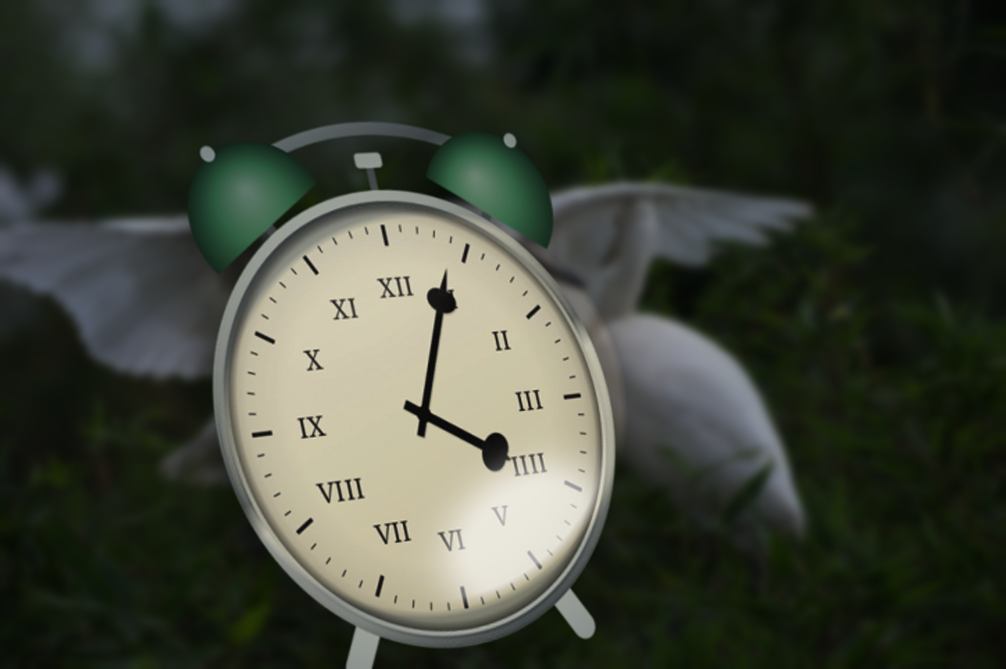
4:04
